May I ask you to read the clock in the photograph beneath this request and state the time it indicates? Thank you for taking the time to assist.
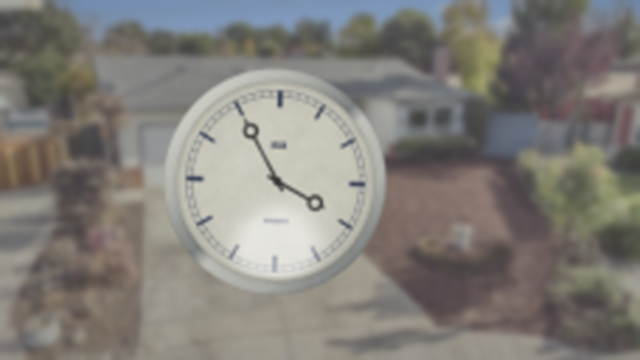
3:55
